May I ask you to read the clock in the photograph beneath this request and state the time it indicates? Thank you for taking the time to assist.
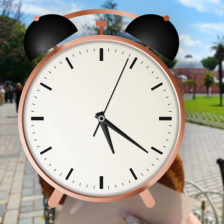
5:21:04
